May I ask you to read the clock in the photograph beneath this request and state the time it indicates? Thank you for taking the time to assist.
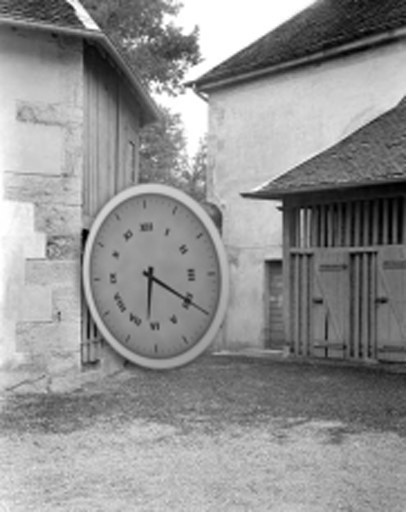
6:20
